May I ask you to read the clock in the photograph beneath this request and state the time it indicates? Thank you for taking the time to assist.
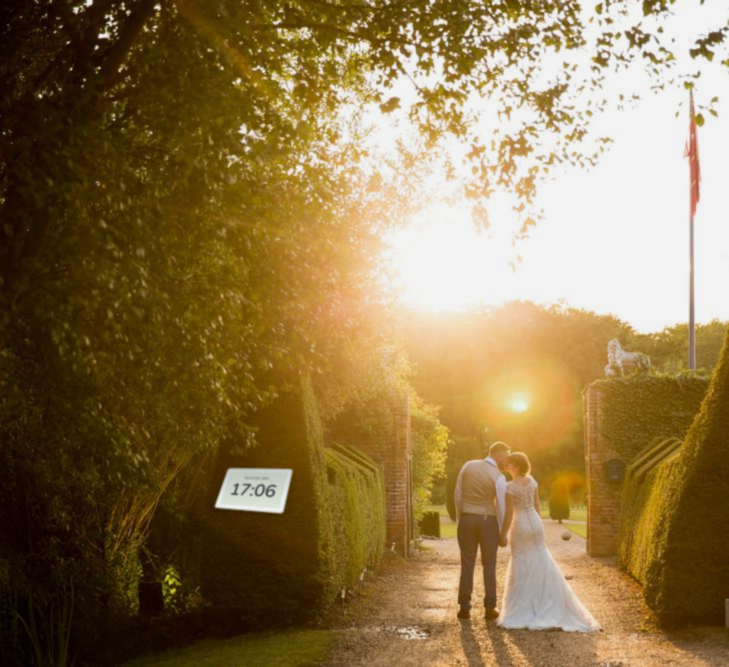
17:06
